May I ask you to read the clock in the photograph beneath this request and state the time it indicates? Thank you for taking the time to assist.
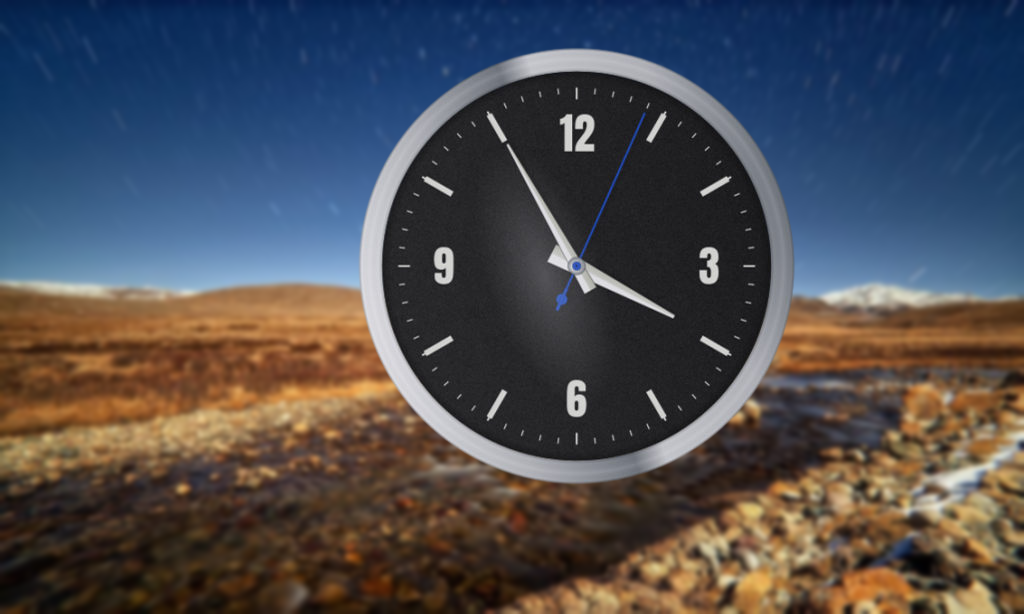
3:55:04
